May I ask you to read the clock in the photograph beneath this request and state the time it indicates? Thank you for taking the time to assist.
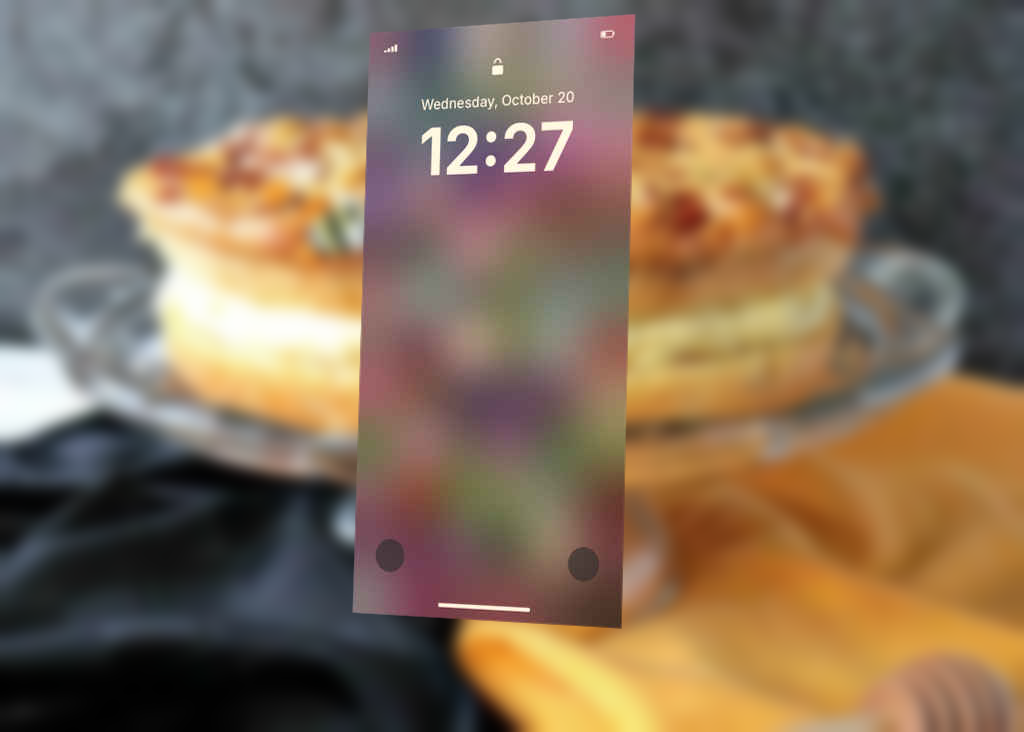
12:27
